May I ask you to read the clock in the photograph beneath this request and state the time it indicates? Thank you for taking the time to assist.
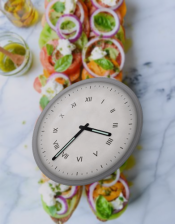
3:37
